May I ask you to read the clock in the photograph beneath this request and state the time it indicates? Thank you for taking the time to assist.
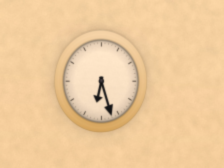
6:27
